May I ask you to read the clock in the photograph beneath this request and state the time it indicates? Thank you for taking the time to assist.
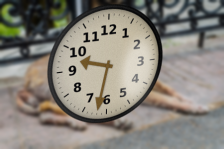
9:32
